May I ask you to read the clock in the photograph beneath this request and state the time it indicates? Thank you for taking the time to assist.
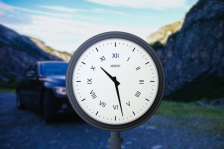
10:28
